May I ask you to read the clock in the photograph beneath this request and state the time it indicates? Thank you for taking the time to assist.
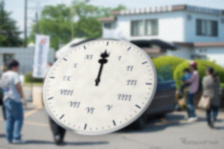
12:00
